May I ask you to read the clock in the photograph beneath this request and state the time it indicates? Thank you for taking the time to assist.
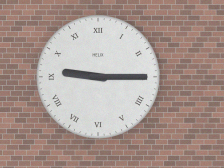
9:15
